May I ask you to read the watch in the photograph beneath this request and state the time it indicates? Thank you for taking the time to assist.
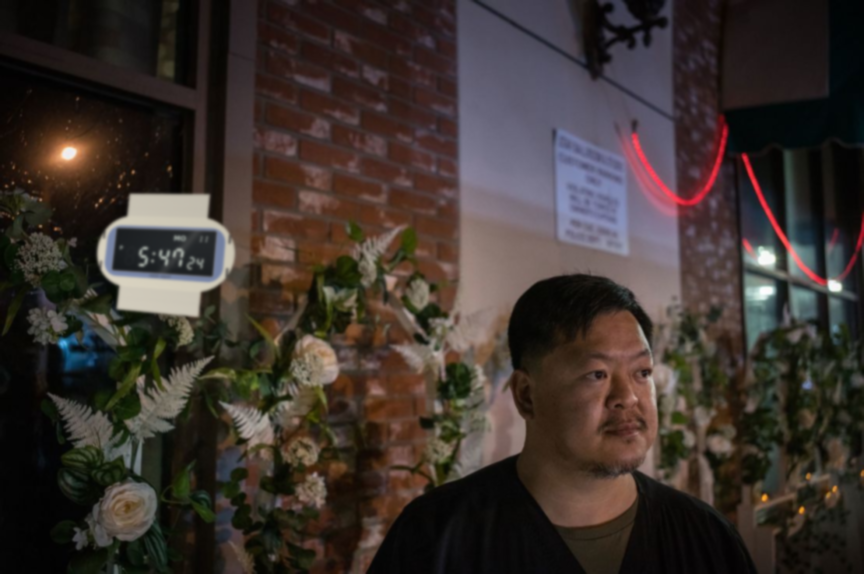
5:47
